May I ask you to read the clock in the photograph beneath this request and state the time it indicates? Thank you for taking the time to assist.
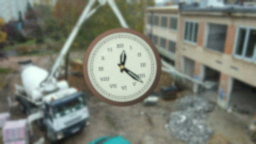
12:22
